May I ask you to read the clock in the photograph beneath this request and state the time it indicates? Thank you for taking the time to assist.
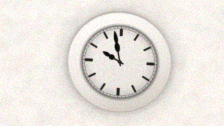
9:58
